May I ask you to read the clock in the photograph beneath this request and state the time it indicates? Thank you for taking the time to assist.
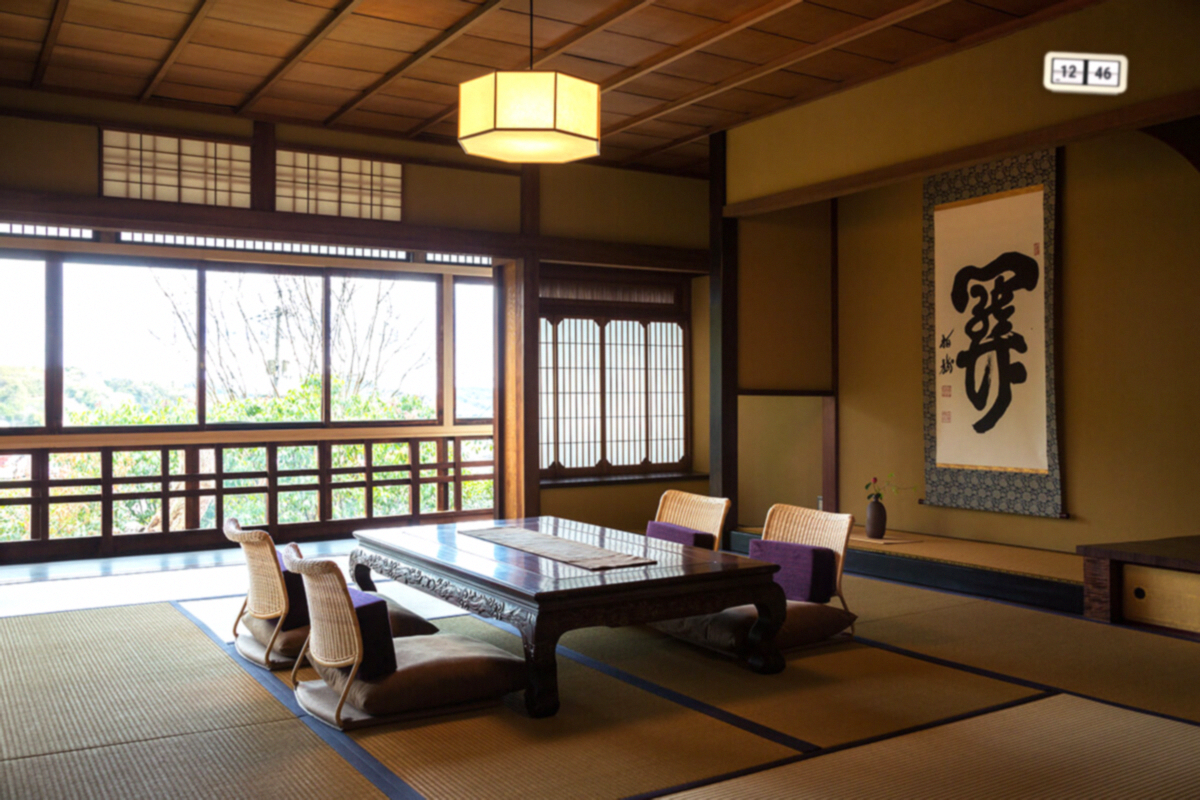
12:46
